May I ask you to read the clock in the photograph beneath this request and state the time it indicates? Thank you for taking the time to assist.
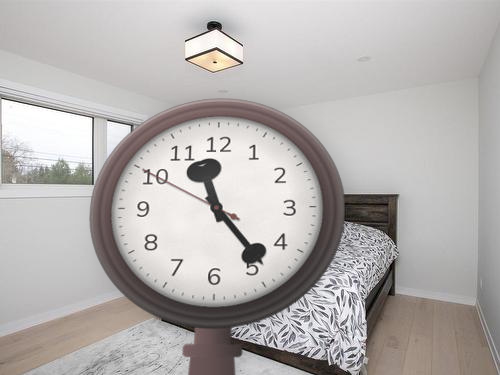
11:23:50
